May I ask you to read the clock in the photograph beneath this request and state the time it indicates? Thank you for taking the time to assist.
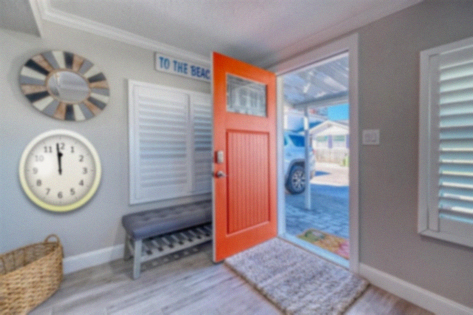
11:59
